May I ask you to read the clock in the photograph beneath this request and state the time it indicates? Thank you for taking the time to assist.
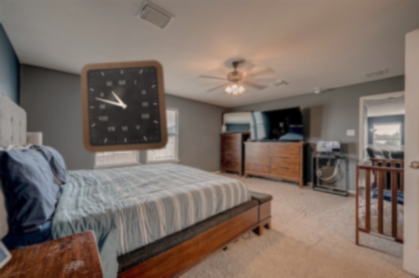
10:48
